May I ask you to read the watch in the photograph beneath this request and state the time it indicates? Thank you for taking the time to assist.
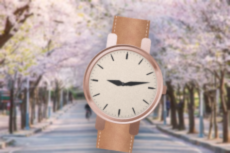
9:13
